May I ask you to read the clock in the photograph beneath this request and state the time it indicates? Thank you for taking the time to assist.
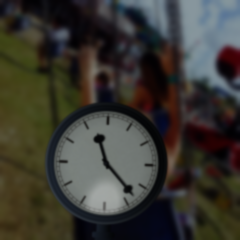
11:23
